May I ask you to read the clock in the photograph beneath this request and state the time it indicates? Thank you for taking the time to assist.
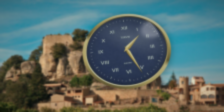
1:26
